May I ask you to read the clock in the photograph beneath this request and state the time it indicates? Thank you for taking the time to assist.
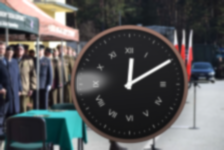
12:10
